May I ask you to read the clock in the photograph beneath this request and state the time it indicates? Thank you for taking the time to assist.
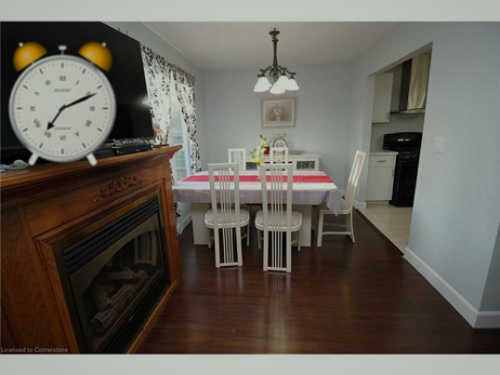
7:11
